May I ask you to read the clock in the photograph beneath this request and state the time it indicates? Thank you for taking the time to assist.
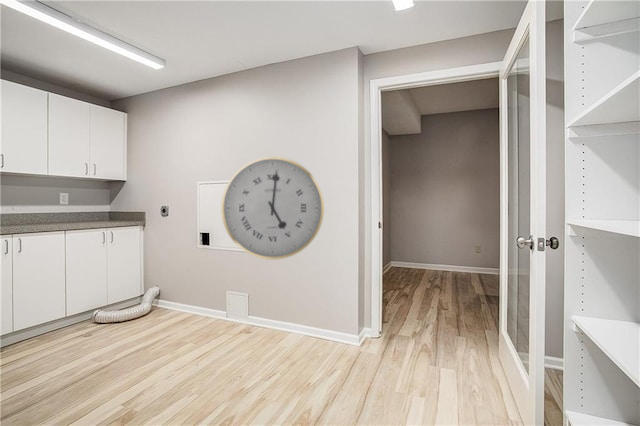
5:01
